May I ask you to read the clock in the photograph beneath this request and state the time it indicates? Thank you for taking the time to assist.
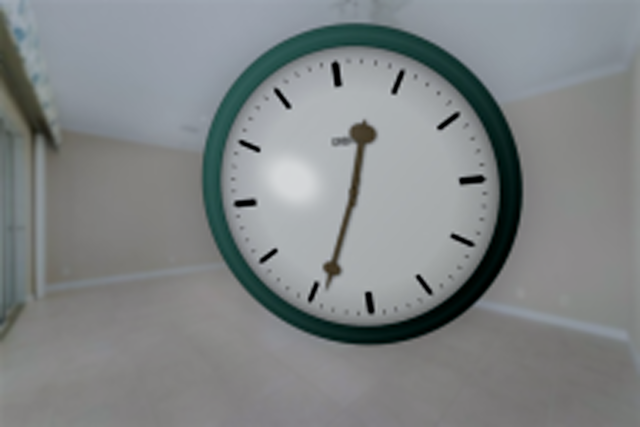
12:34
